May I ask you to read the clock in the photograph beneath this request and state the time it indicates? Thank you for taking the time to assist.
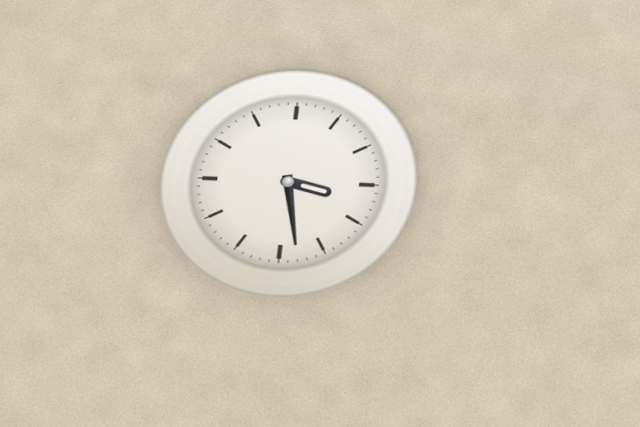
3:28
